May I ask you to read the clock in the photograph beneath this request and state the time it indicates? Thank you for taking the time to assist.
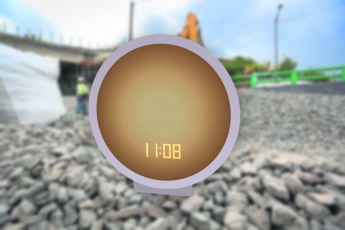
11:08
